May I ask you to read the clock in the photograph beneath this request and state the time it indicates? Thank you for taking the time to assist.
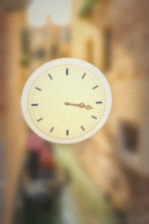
3:17
